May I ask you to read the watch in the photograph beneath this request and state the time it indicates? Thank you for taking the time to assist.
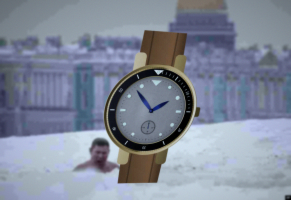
1:53
